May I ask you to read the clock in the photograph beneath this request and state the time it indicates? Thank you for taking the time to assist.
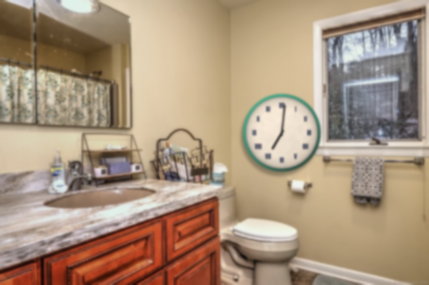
7:01
